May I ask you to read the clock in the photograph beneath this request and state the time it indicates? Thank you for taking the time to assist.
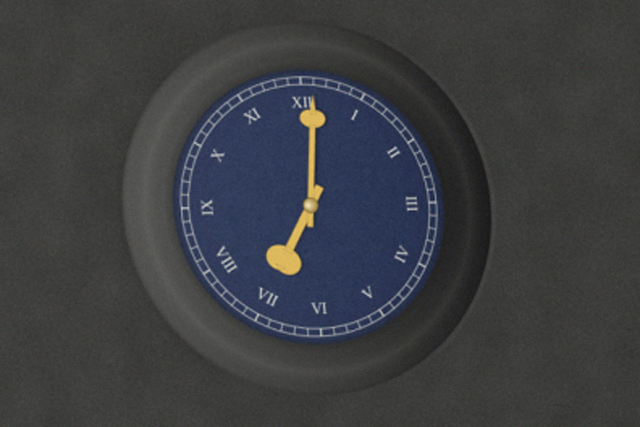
7:01
